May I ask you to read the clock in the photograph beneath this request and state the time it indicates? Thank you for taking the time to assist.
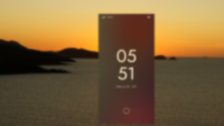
5:51
